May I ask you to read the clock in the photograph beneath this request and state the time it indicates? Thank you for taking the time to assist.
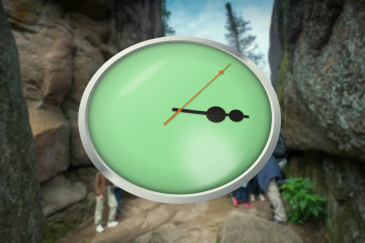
3:16:07
